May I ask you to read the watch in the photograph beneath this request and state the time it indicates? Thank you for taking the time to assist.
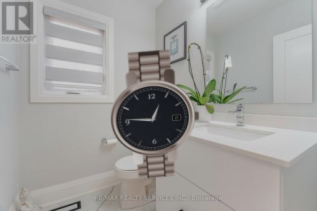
12:46
